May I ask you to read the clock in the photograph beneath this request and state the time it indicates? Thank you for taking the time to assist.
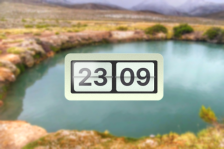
23:09
